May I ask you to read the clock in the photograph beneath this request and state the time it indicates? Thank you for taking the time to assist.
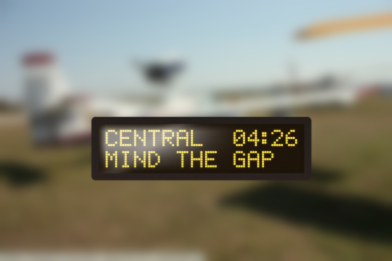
4:26
